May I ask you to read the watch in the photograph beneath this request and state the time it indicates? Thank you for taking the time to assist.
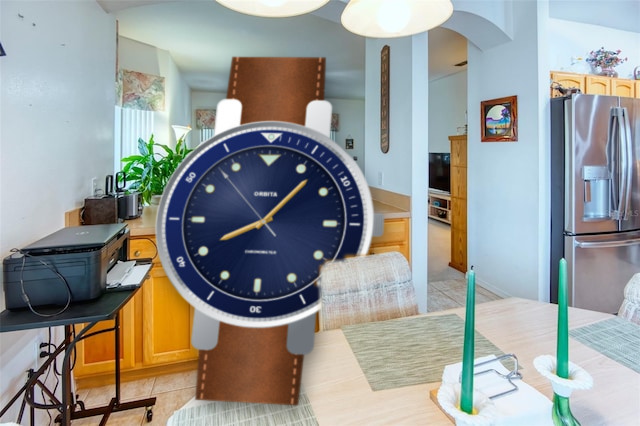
8:06:53
